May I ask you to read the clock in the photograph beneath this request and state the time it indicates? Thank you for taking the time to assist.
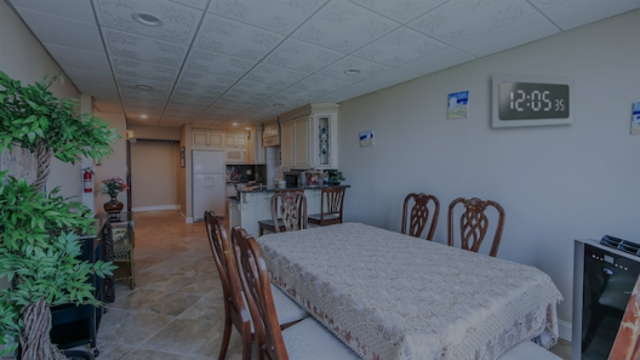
12:05:35
